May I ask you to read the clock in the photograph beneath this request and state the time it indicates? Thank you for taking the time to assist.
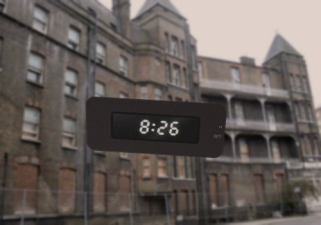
8:26
